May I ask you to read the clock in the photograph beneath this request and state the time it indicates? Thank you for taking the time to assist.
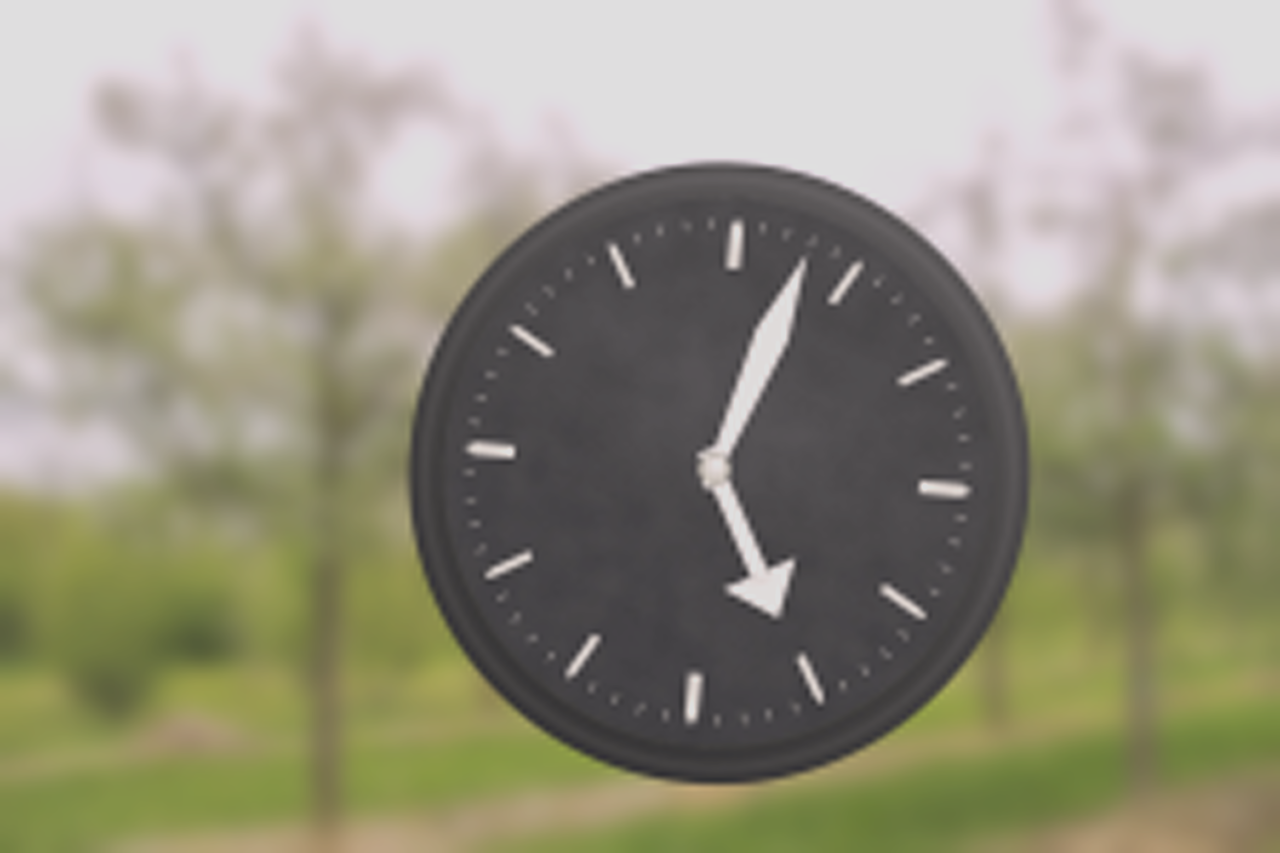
5:03
